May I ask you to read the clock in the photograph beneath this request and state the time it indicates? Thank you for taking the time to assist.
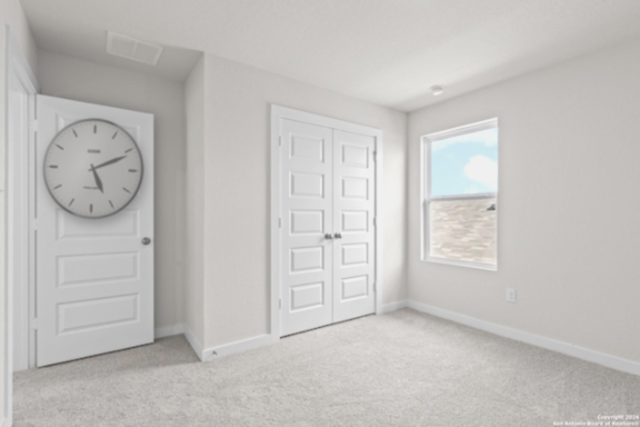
5:11
